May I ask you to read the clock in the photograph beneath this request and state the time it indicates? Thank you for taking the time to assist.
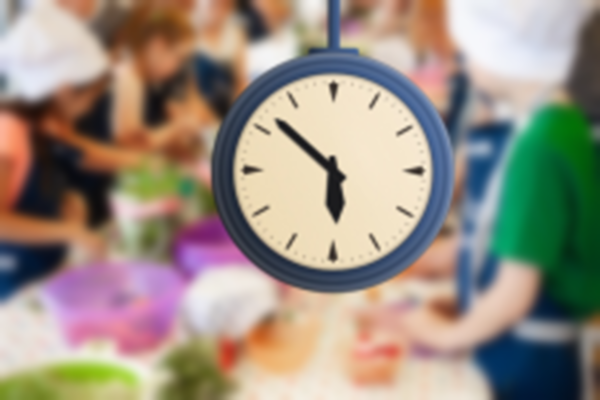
5:52
